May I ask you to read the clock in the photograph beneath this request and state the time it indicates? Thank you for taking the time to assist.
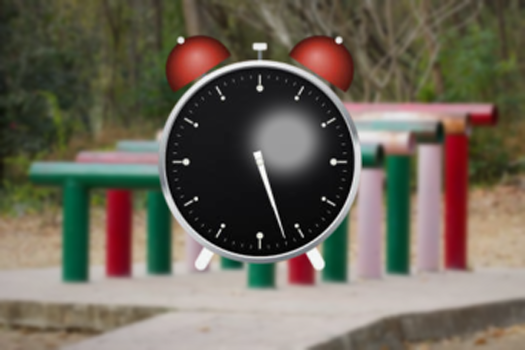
5:27
